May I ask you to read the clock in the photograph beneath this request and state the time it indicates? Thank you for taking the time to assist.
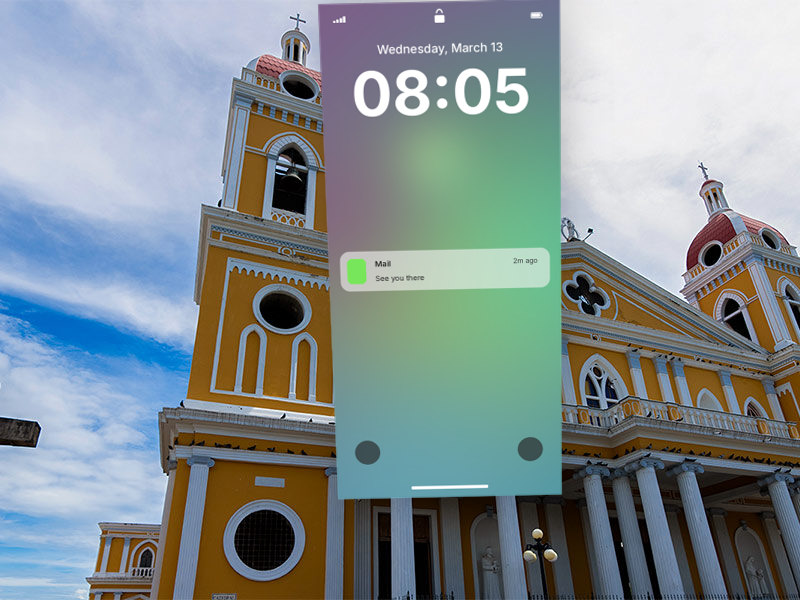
8:05
